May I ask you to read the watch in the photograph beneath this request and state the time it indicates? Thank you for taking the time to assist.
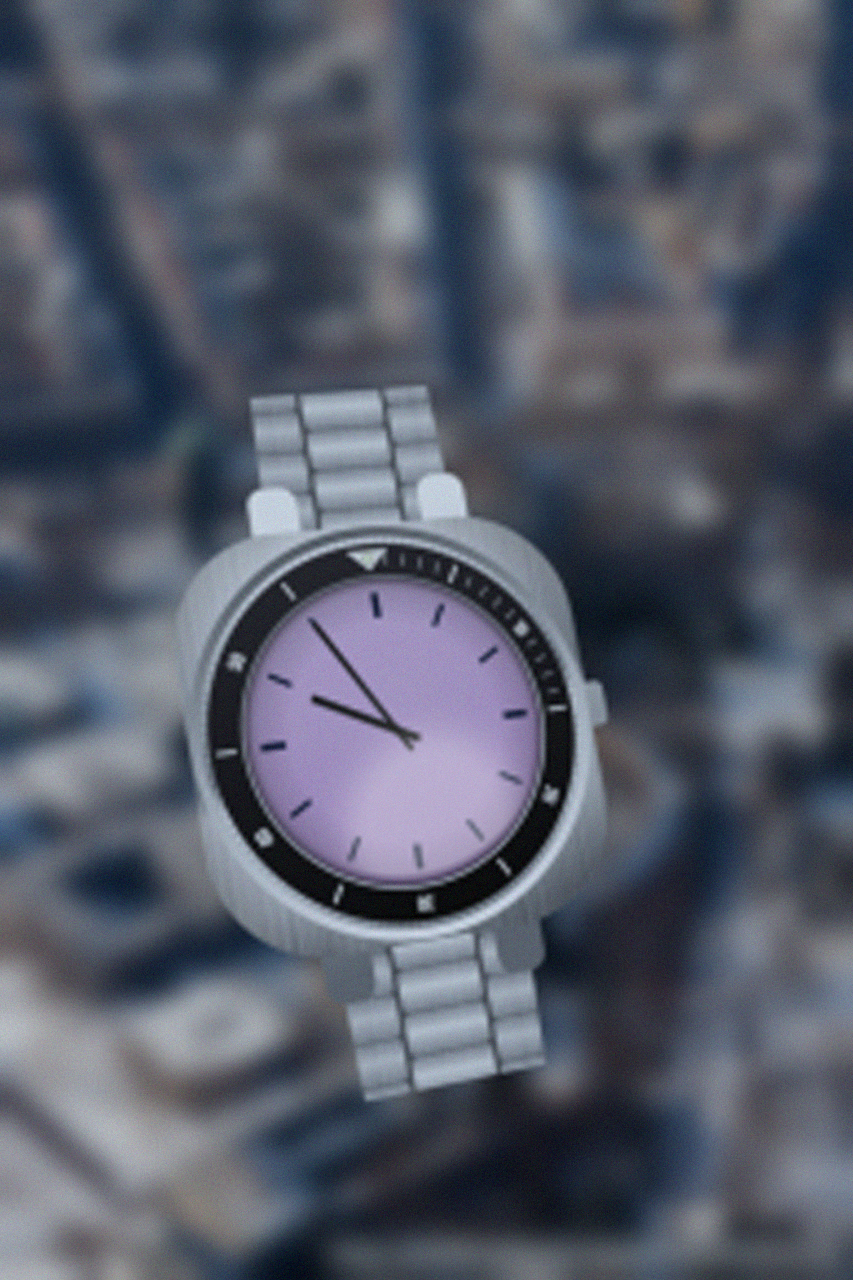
9:55
